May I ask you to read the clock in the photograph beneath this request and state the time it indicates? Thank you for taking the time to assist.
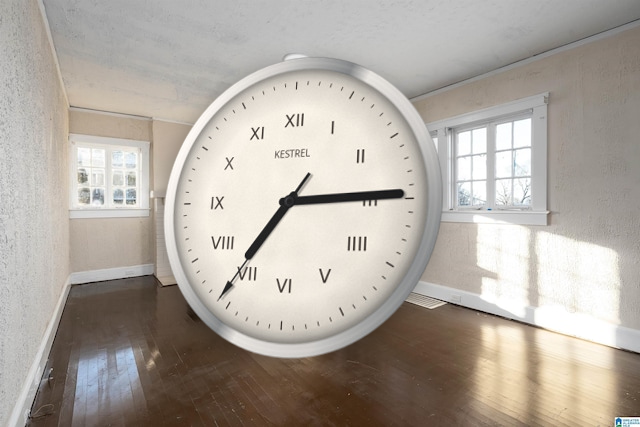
7:14:36
